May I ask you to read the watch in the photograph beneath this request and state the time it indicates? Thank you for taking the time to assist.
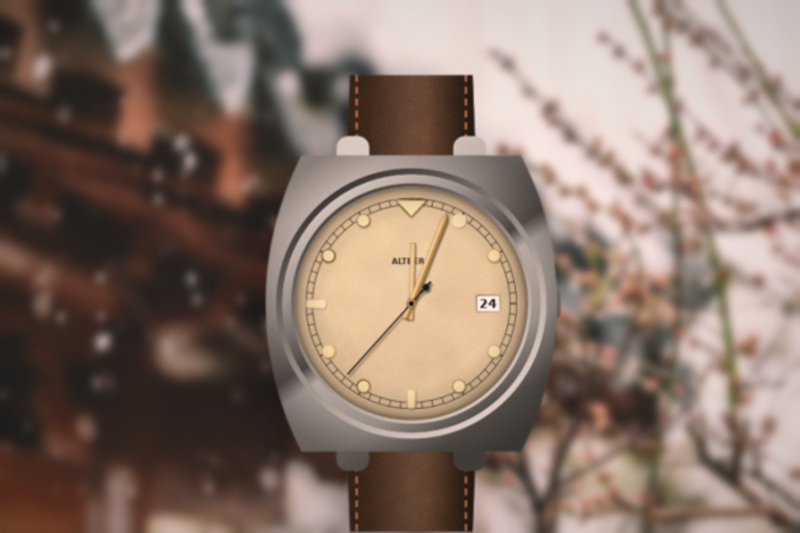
12:03:37
